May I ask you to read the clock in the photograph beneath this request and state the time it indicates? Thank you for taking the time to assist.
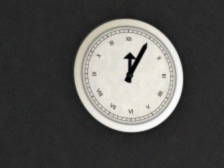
12:05
